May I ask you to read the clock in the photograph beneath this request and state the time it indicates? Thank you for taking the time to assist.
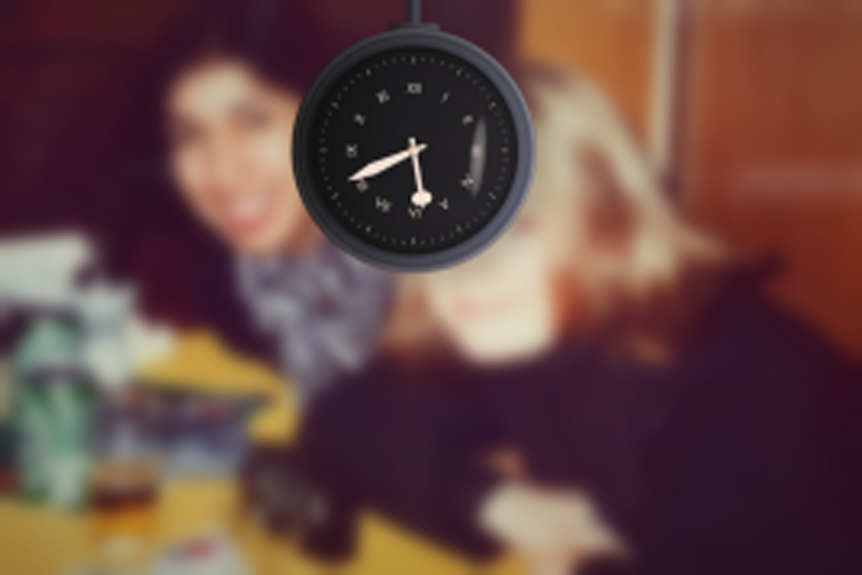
5:41
